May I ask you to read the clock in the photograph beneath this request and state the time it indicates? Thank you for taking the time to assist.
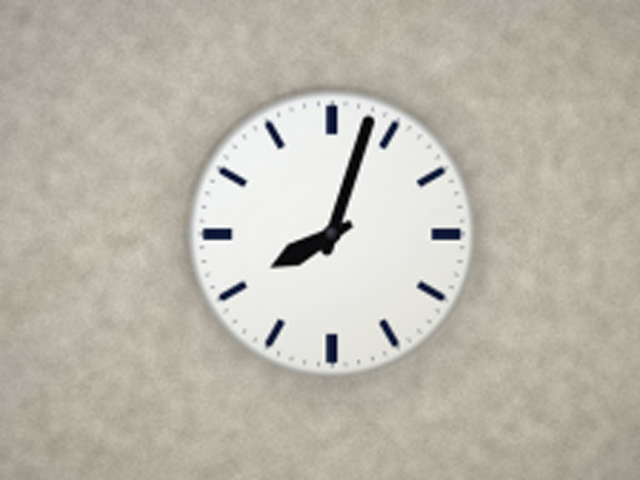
8:03
